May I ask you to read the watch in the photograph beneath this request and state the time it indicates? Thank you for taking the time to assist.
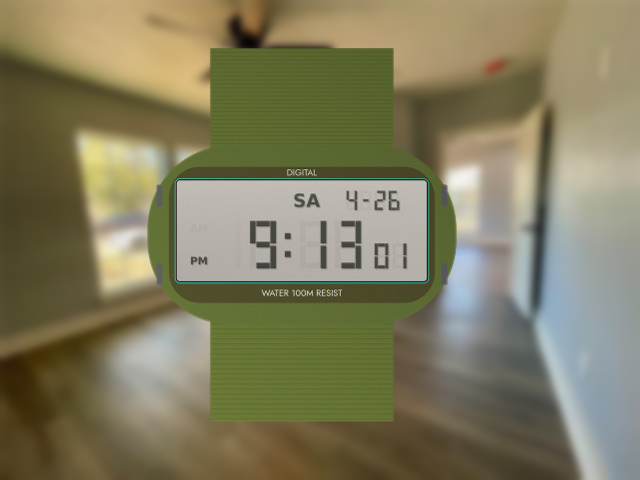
9:13:01
